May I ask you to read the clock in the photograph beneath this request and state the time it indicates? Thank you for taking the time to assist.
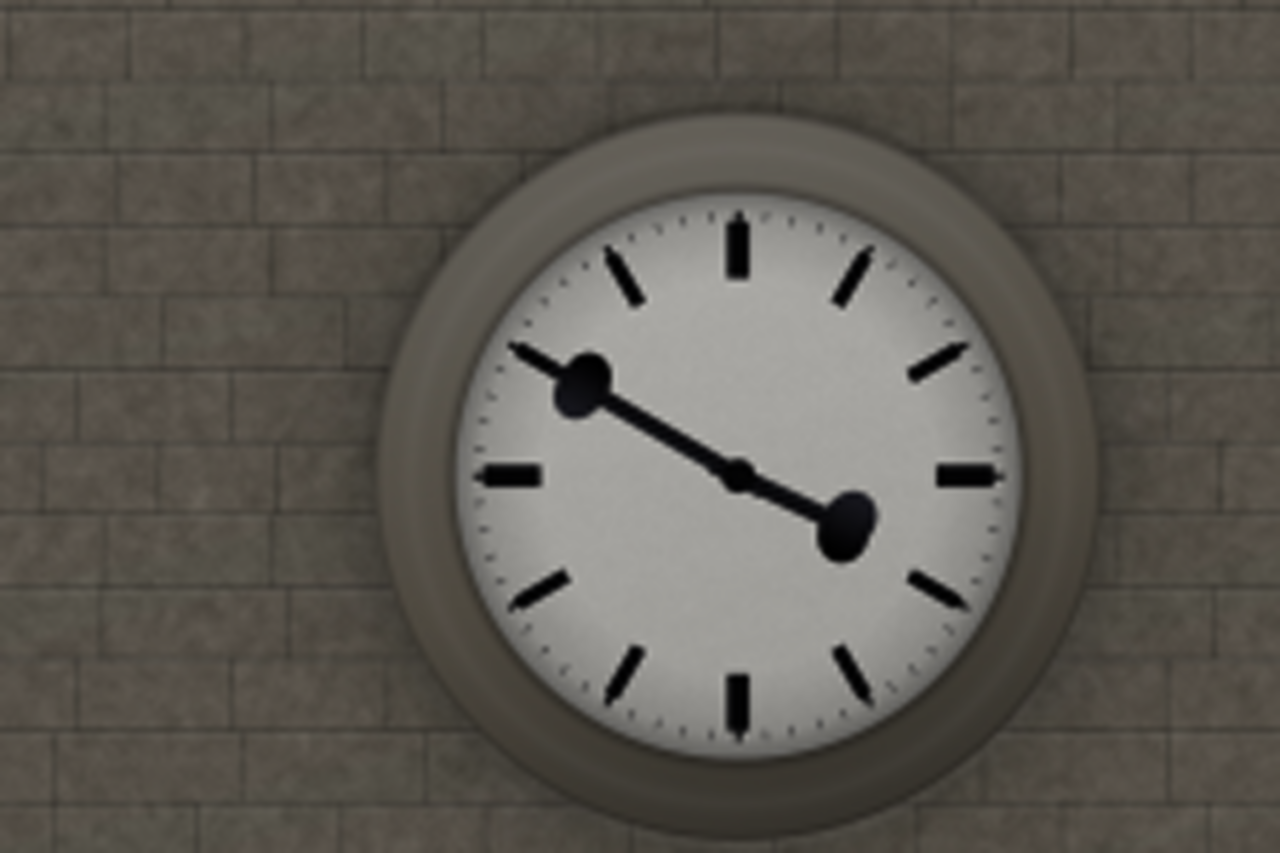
3:50
